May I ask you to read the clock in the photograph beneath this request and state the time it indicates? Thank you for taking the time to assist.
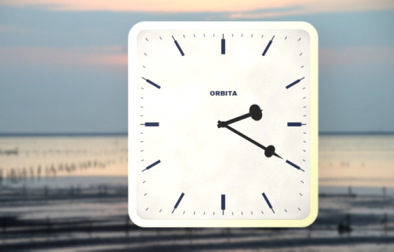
2:20
